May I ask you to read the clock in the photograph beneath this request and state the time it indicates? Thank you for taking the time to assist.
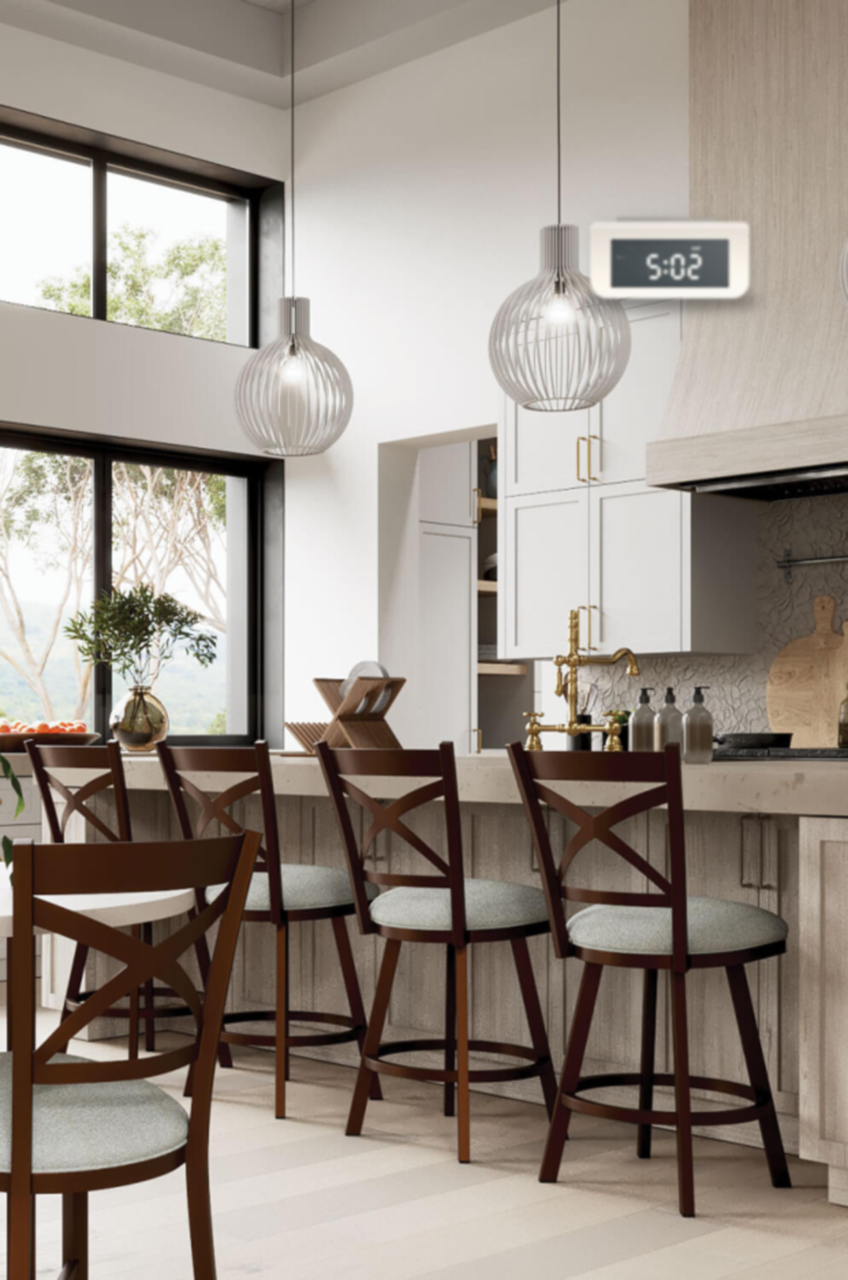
5:02
